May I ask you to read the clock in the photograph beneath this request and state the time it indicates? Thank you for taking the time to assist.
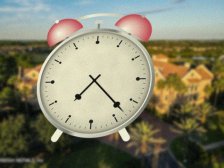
7:23
